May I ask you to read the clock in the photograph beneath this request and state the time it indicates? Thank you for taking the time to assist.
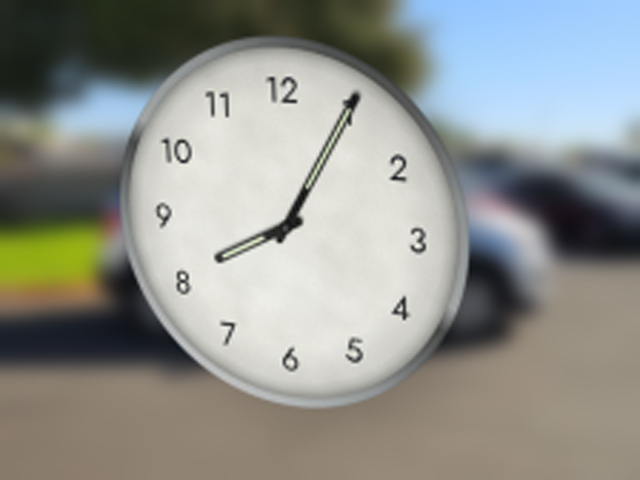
8:05
